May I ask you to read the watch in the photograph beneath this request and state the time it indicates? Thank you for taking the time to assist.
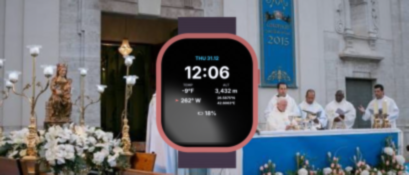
12:06
